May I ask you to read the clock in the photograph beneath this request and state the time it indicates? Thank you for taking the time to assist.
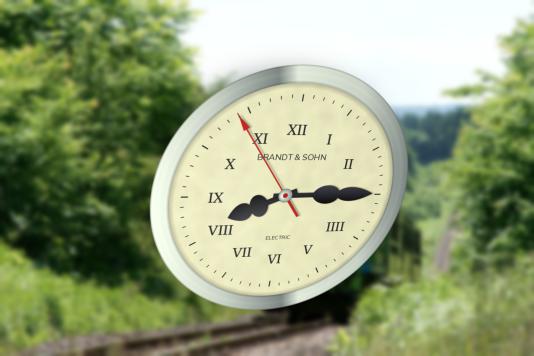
8:14:54
